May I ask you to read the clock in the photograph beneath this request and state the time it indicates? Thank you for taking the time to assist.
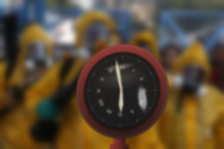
5:58
